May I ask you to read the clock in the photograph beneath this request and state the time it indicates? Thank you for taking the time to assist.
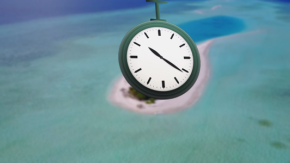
10:21
